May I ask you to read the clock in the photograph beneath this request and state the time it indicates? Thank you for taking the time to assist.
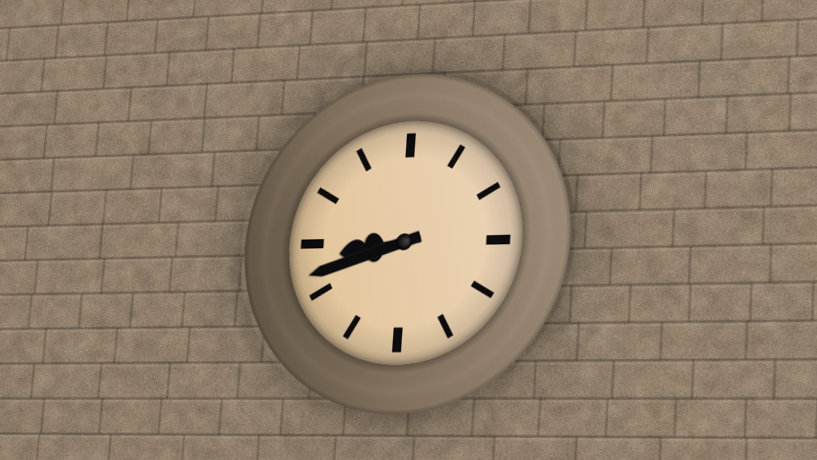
8:42
